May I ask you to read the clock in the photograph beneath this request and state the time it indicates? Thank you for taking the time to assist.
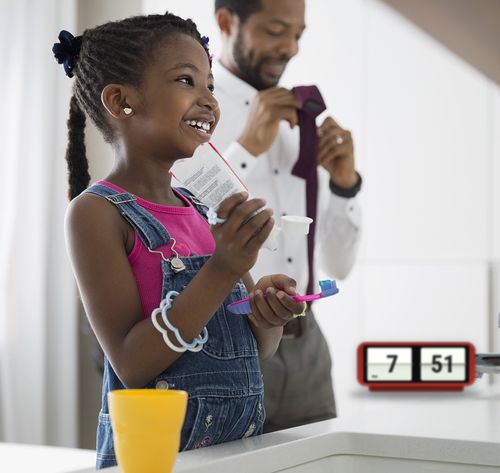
7:51
